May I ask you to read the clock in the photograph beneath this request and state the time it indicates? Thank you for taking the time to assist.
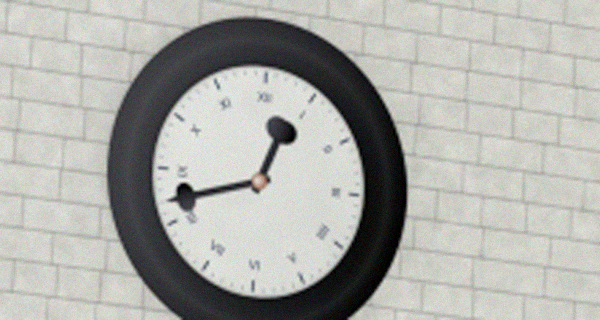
12:42
